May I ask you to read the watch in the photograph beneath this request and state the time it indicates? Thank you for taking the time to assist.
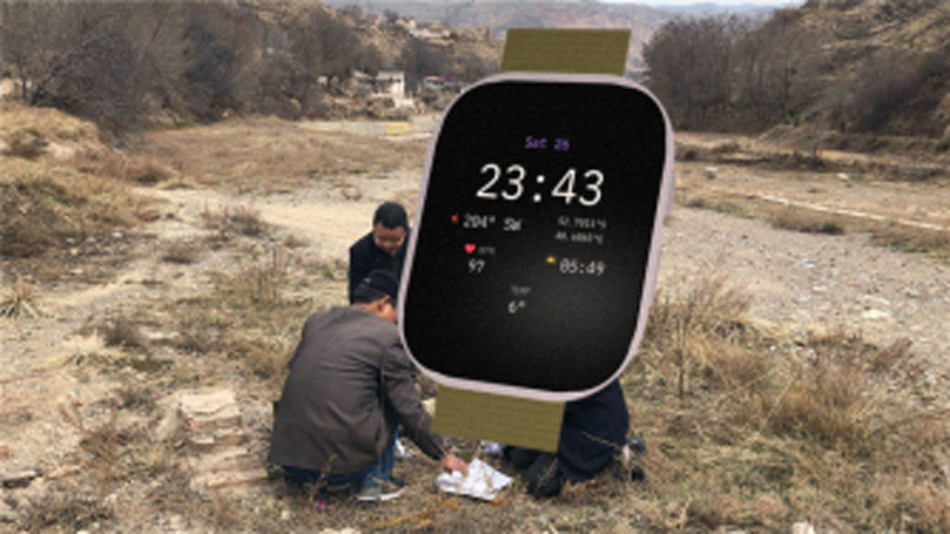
23:43
